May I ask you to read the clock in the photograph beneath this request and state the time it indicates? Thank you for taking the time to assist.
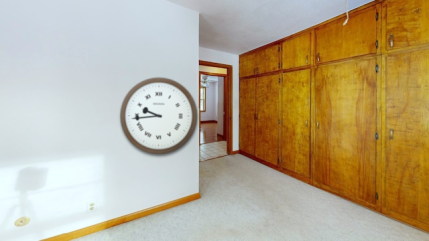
9:44
